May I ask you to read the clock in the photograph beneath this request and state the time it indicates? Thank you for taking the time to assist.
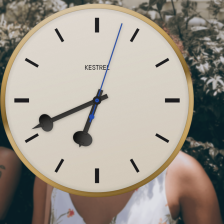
6:41:03
